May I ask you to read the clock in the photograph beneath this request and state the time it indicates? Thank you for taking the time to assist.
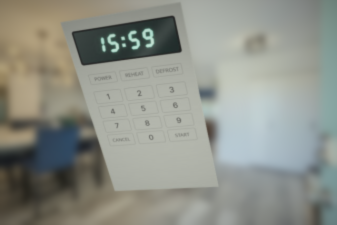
15:59
